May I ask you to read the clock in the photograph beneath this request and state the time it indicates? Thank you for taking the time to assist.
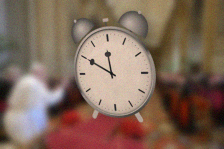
11:50
